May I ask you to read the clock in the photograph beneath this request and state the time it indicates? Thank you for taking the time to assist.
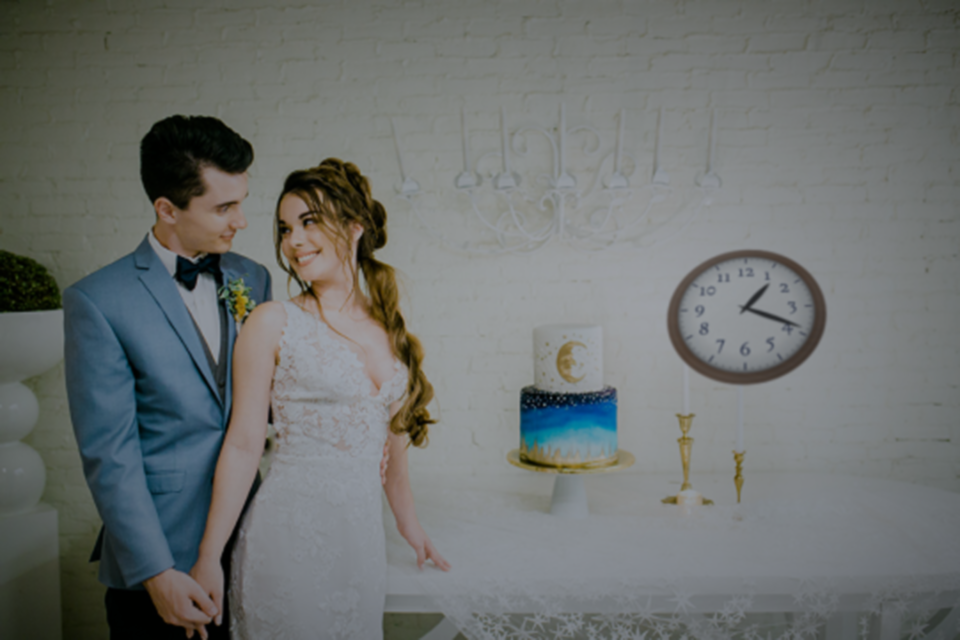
1:19
